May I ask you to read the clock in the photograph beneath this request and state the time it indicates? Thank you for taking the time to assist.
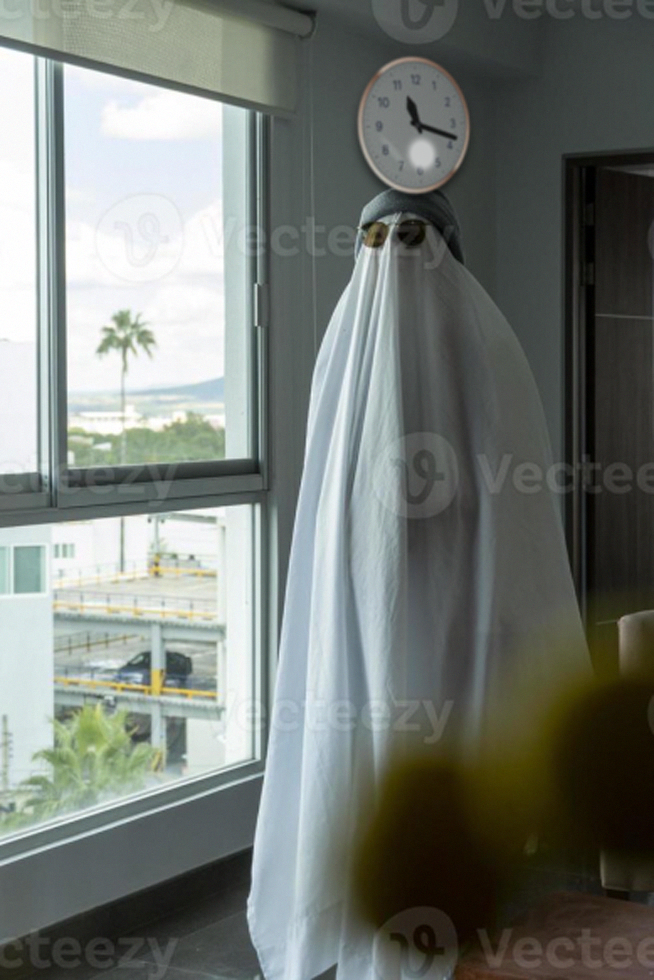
11:18
